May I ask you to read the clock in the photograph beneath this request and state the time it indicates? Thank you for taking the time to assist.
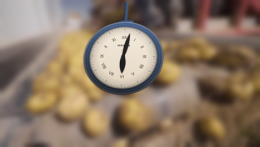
6:02
